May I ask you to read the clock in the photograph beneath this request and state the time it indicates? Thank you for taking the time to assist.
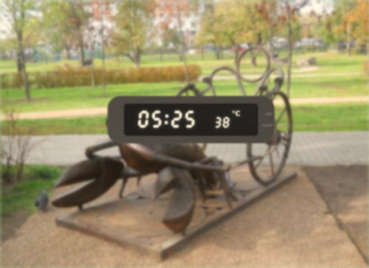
5:25
